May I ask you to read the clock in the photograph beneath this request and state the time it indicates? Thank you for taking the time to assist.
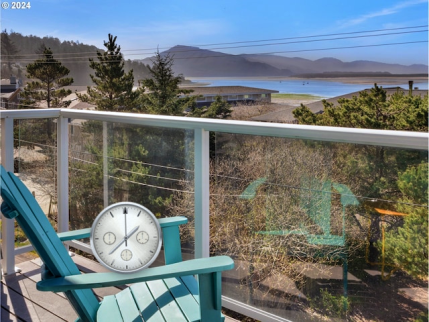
1:38
